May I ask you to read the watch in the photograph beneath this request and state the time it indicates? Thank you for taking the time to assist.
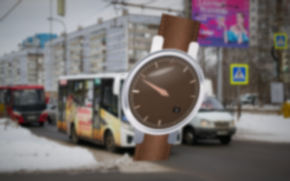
9:49
